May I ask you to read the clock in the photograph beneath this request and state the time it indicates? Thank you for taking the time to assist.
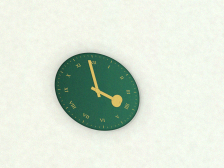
3:59
